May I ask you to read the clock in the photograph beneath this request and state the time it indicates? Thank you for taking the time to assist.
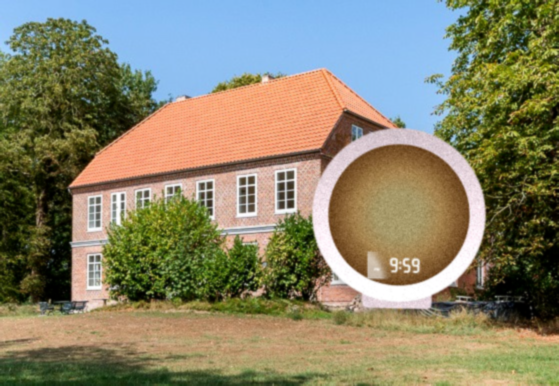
9:59
